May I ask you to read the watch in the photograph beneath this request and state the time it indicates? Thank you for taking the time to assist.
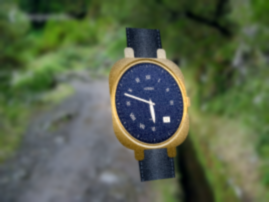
5:48
